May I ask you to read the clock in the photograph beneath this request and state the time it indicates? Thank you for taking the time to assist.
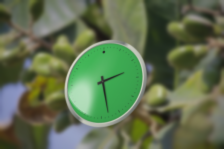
2:28
